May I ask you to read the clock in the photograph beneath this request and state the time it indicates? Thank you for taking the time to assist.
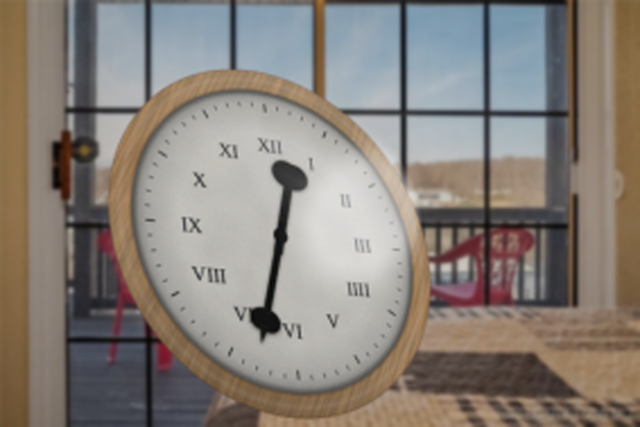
12:33
